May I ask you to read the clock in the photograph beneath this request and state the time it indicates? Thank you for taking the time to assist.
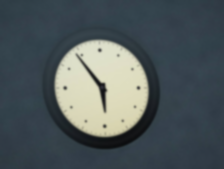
5:54
